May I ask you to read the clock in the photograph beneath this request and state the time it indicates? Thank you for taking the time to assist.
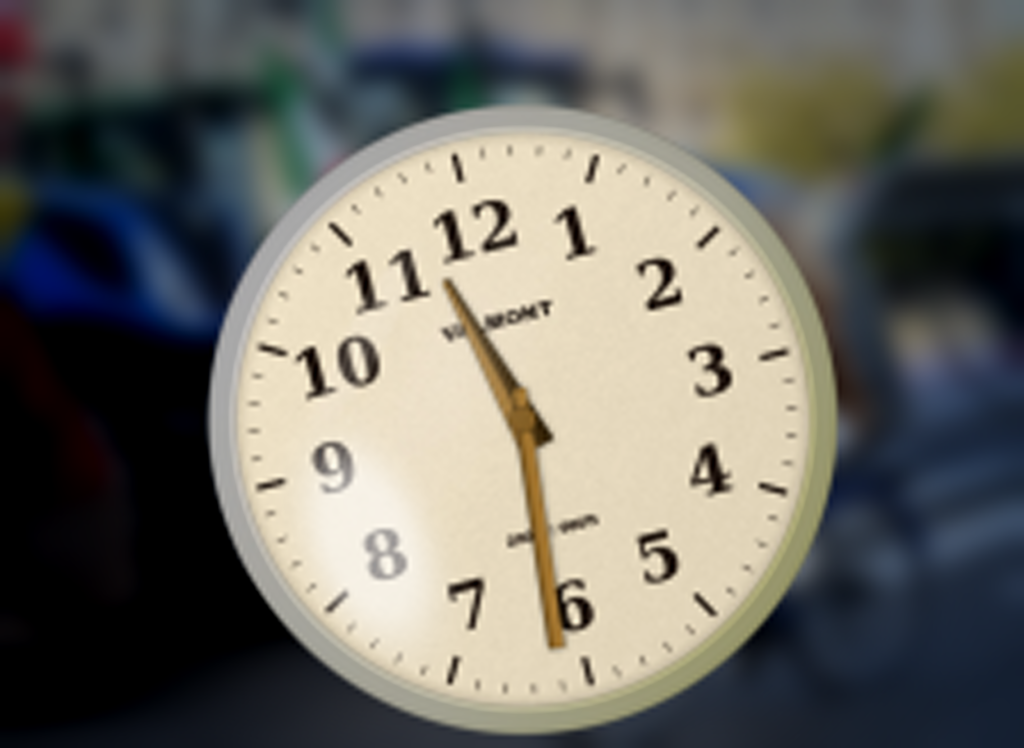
11:31
